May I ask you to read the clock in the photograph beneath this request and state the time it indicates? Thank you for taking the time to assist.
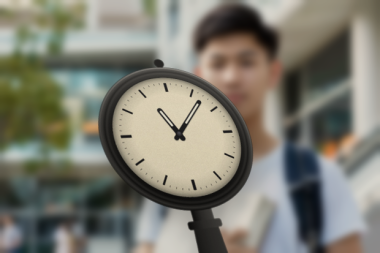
11:07
